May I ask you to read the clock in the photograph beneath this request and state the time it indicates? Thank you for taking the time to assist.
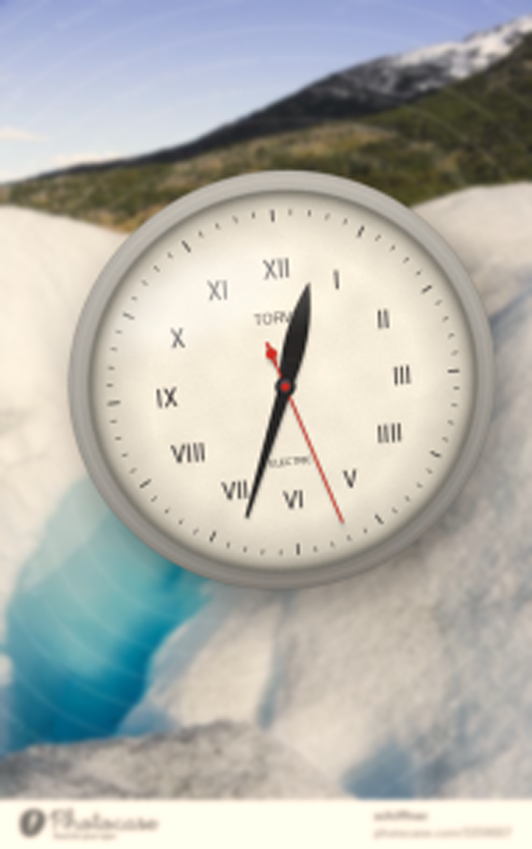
12:33:27
